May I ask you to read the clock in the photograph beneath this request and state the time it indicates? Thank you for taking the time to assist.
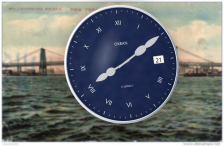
8:10
